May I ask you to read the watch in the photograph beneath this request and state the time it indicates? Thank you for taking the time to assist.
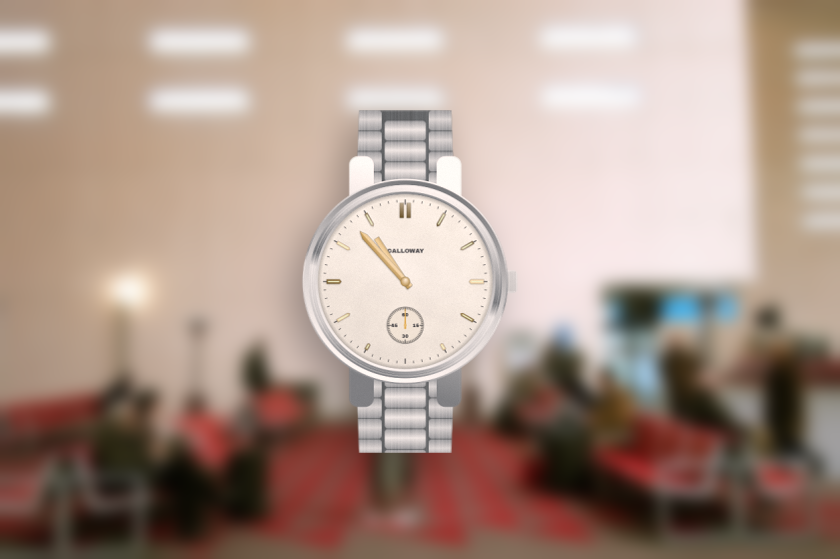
10:53
